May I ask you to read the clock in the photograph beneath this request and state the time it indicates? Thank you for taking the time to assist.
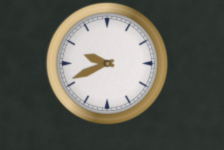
9:41
